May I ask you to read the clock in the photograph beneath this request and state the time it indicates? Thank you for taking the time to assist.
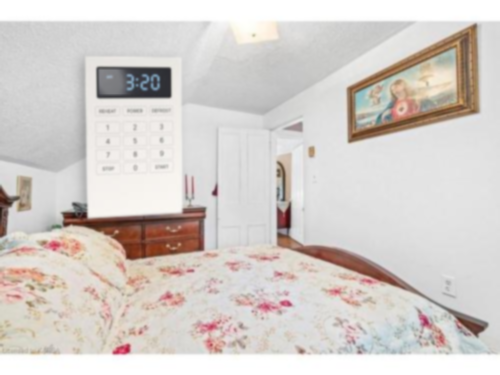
3:20
